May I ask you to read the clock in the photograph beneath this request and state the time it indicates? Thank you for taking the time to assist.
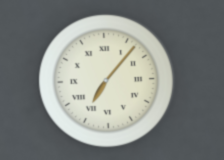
7:07
